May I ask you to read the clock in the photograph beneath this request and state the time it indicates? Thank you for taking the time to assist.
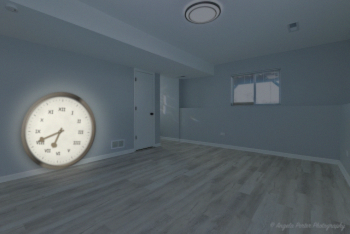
6:41
